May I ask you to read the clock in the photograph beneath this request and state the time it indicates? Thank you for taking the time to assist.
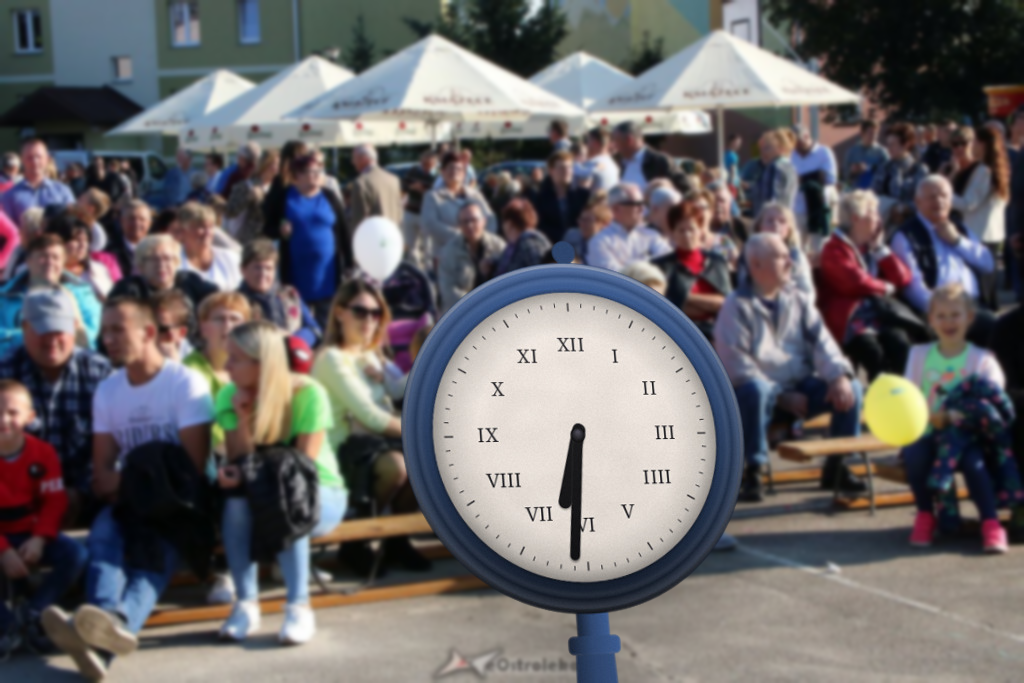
6:31
